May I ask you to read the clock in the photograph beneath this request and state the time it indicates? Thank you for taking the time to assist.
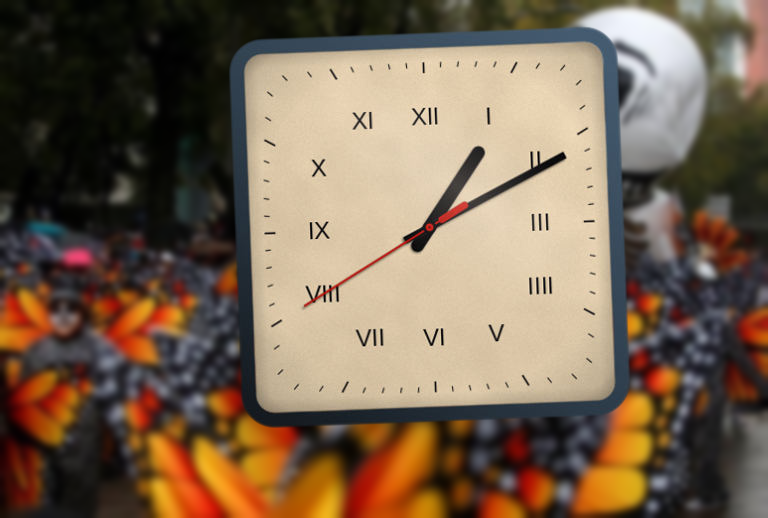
1:10:40
